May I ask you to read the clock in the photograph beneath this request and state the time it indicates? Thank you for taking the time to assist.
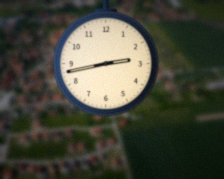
2:43
